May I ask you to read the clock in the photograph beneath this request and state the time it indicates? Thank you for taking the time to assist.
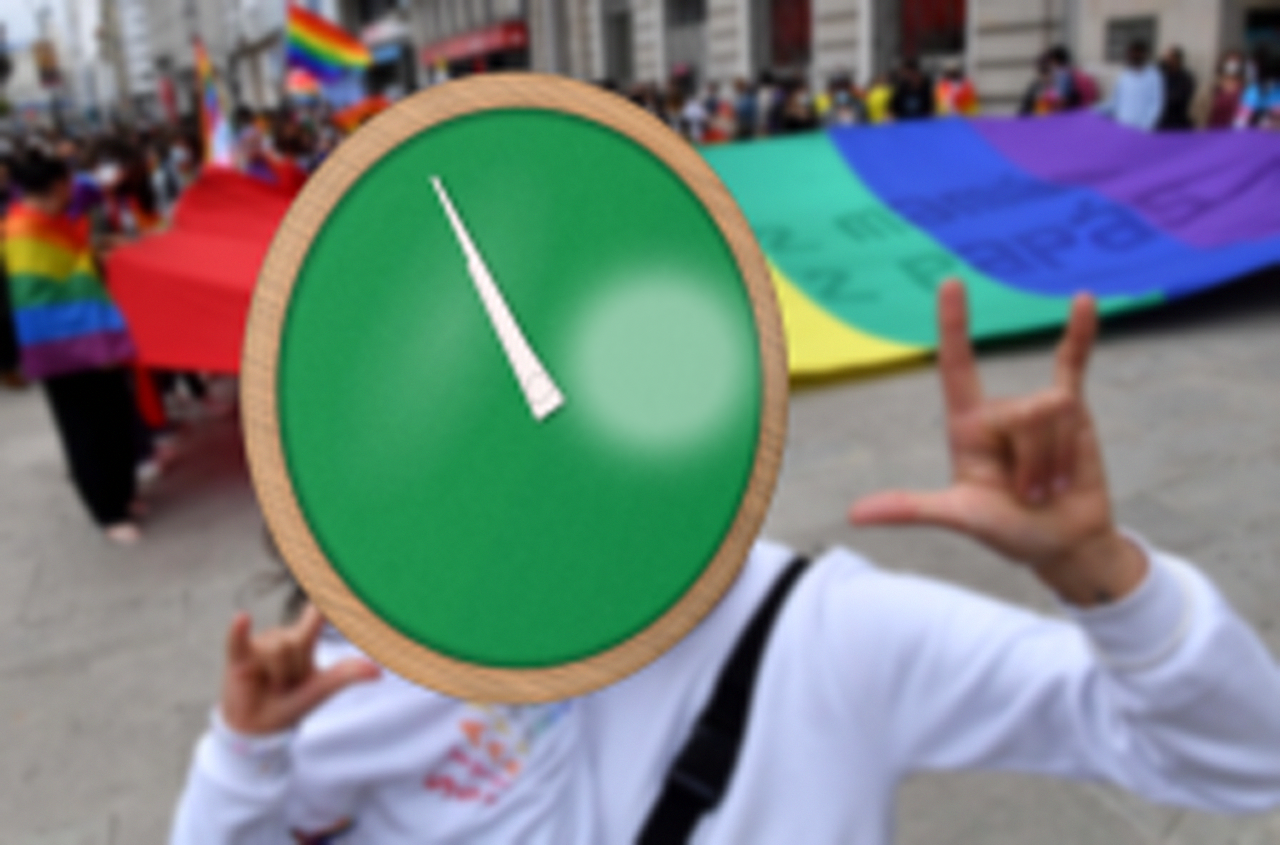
10:55
